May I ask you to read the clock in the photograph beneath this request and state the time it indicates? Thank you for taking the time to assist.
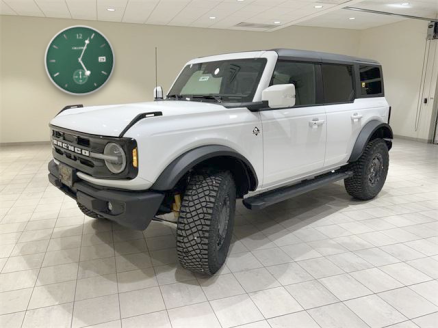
5:04
